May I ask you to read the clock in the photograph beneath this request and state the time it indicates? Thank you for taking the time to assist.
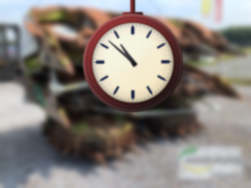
10:52
